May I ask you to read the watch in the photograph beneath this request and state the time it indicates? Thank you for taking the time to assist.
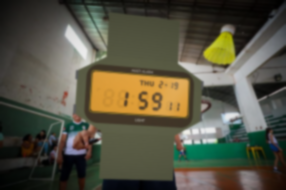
1:59
